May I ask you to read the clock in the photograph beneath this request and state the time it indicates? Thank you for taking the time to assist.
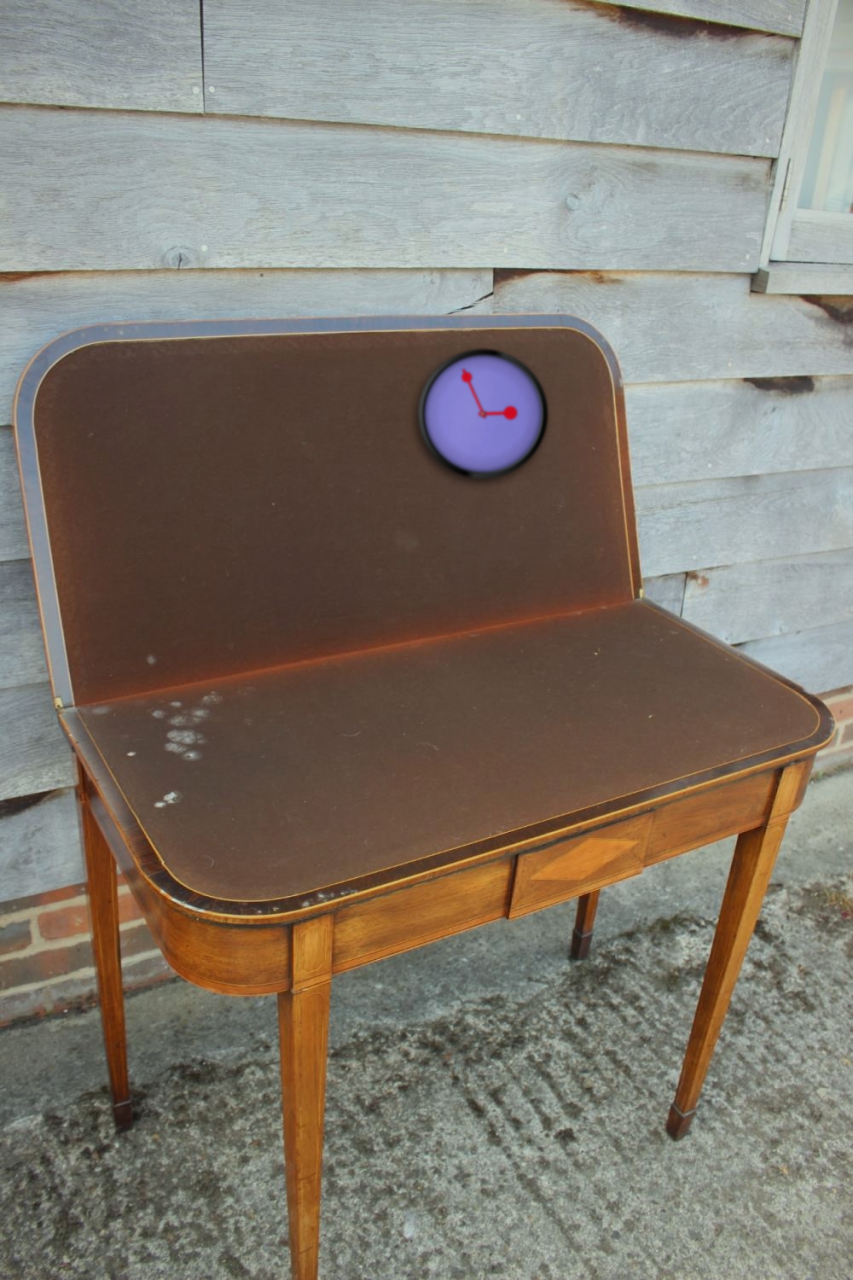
2:56
